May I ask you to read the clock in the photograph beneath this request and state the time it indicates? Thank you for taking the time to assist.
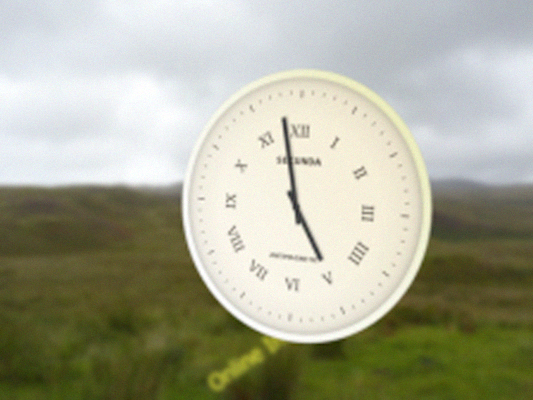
4:58
